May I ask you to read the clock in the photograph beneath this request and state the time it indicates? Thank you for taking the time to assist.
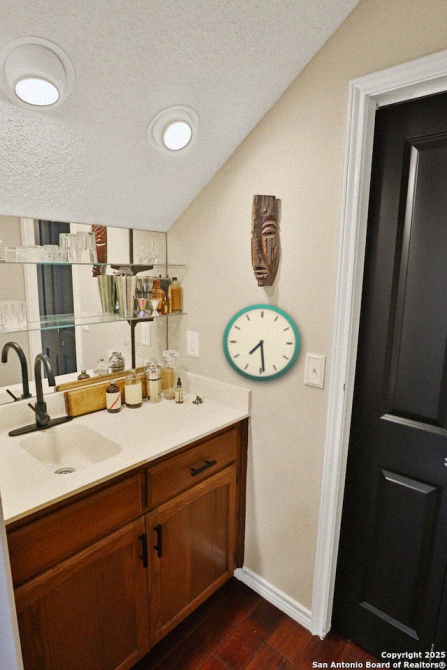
7:29
